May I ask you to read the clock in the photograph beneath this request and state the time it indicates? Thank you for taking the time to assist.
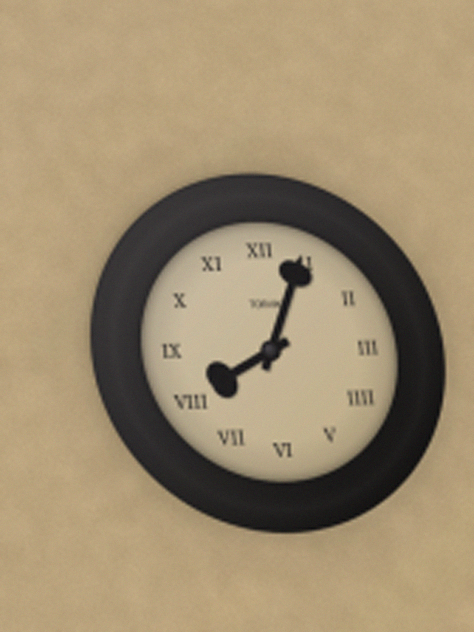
8:04
